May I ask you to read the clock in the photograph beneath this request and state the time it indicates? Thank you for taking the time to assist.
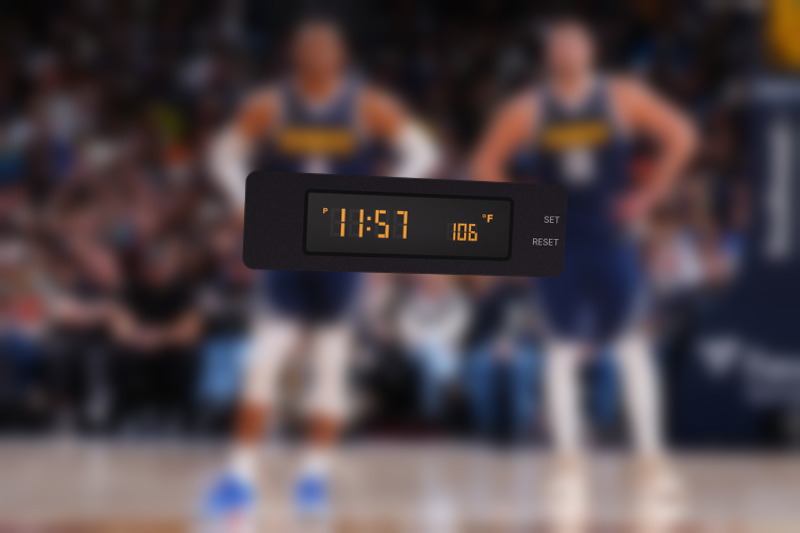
11:57
